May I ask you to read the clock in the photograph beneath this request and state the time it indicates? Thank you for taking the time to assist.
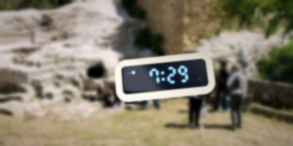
7:29
